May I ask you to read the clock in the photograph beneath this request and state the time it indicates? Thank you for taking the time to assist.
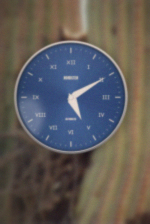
5:10
